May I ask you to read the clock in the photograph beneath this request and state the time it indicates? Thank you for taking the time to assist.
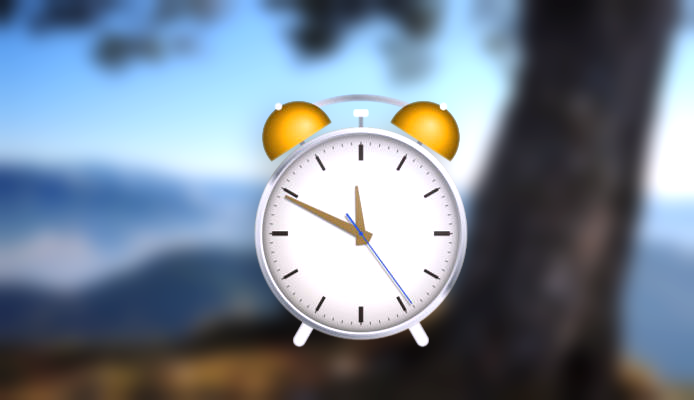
11:49:24
